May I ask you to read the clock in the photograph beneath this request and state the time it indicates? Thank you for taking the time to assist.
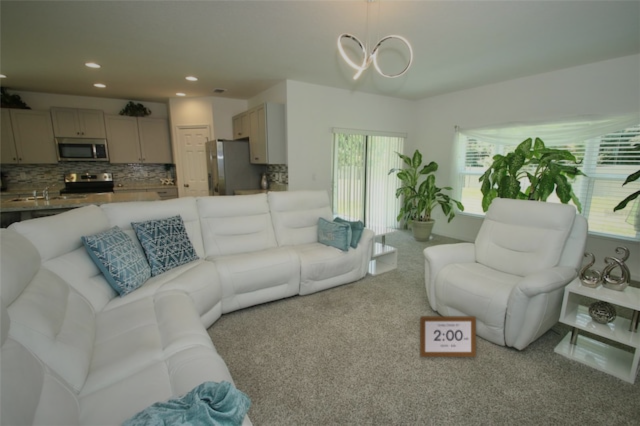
2:00
